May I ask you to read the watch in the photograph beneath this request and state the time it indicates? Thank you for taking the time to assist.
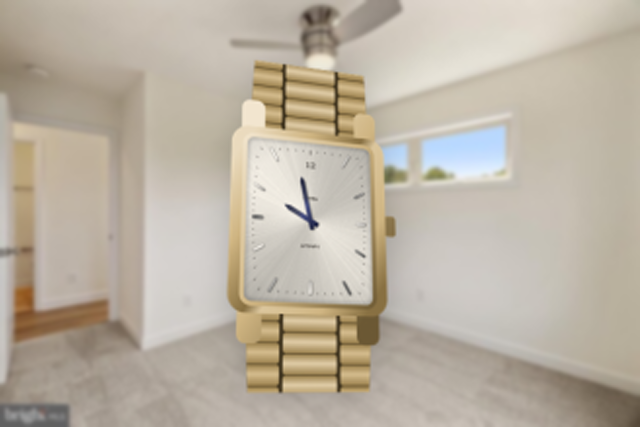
9:58
